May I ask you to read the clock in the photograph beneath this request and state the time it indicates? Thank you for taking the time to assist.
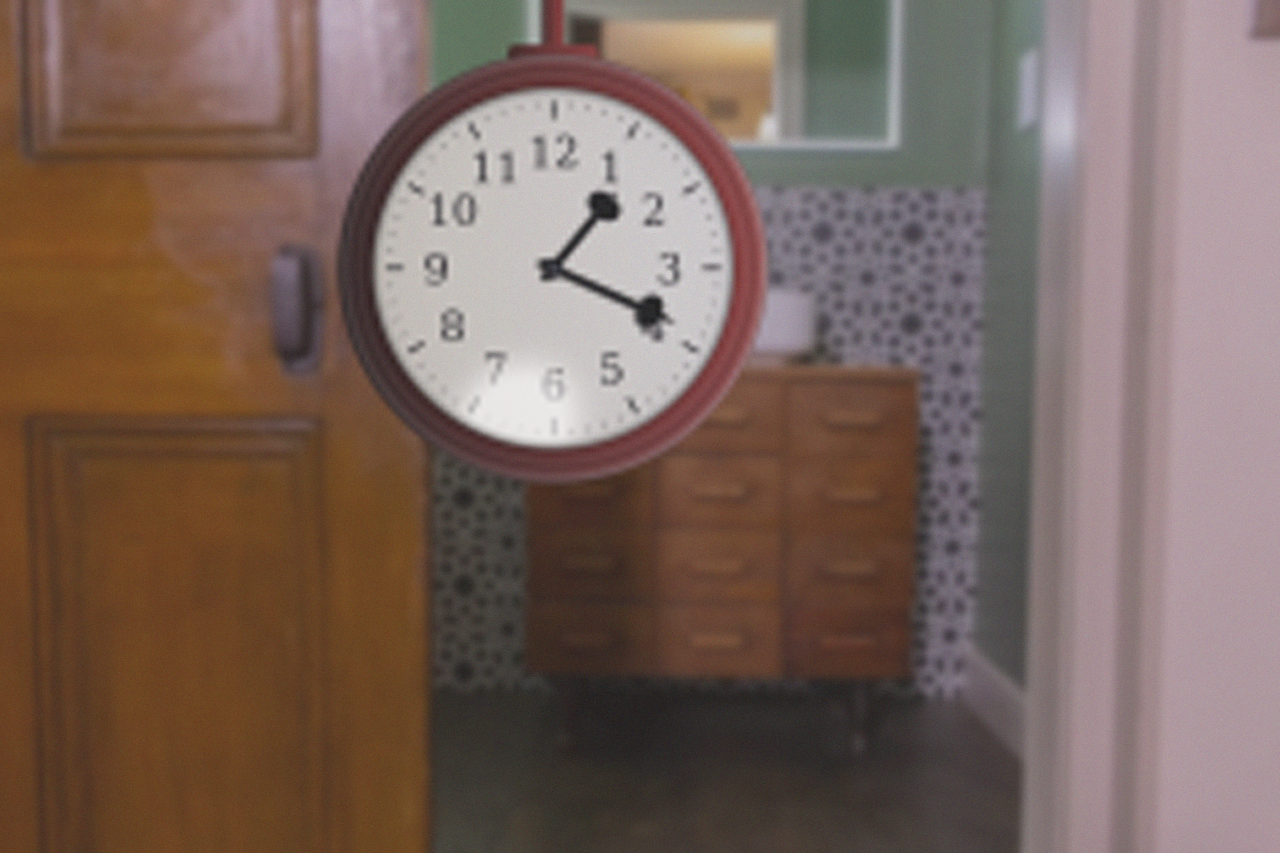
1:19
